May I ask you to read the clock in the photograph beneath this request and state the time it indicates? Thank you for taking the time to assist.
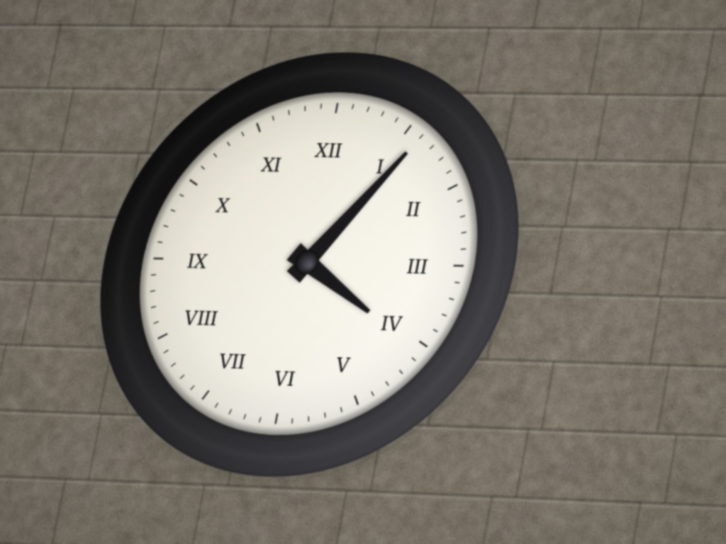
4:06
